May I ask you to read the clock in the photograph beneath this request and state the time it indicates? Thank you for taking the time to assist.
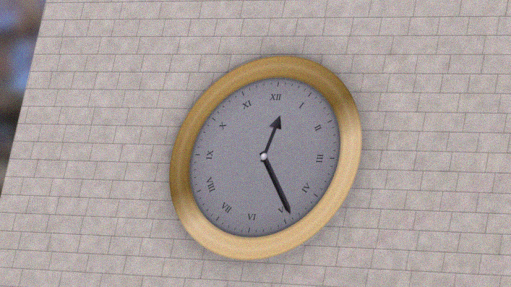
12:24
